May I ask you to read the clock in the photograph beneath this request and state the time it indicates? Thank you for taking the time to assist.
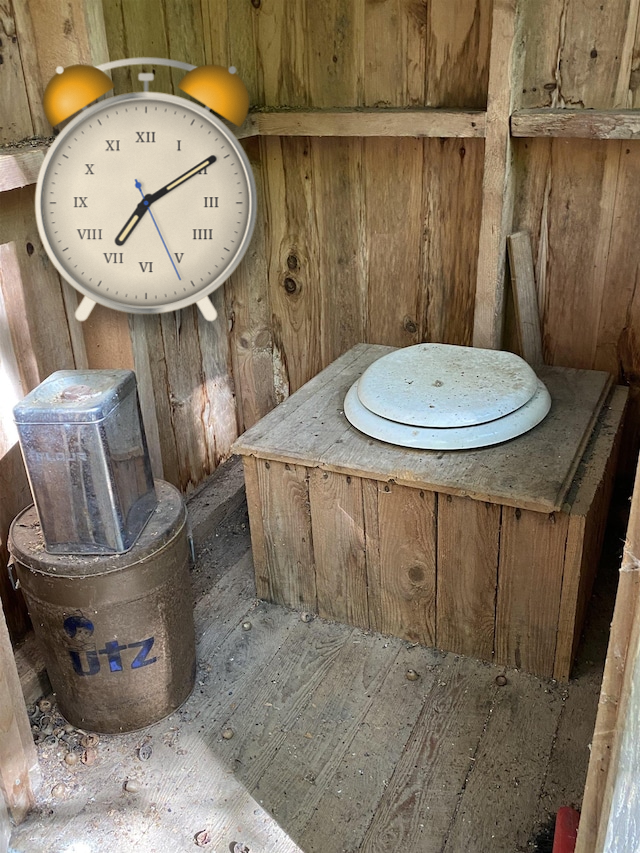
7:09:26
